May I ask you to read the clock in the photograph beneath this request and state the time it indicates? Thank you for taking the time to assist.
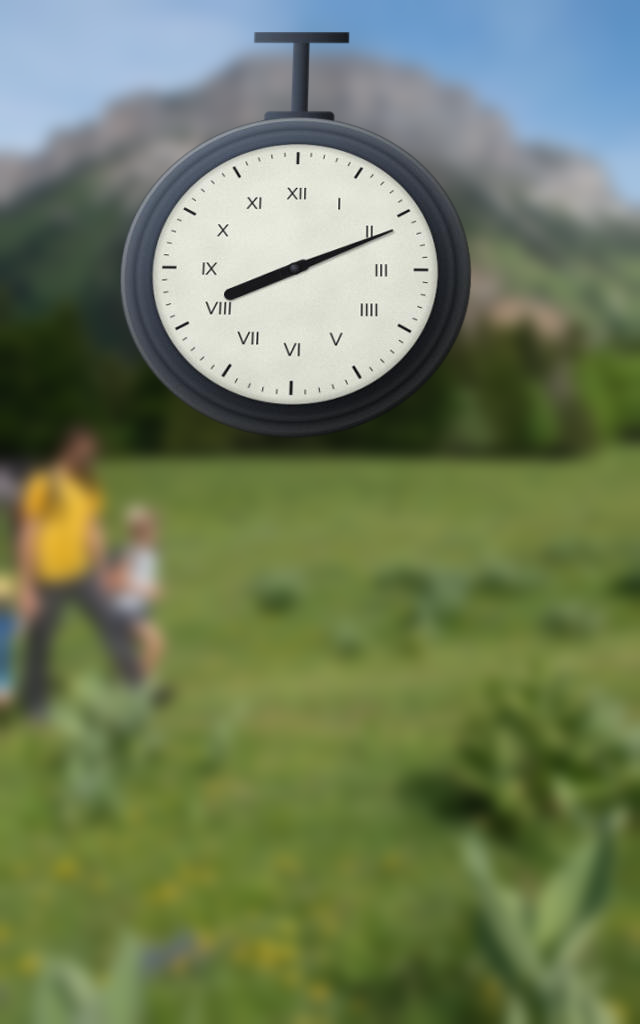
8:11
